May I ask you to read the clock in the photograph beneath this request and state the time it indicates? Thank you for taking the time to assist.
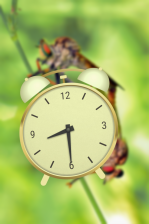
8:30
